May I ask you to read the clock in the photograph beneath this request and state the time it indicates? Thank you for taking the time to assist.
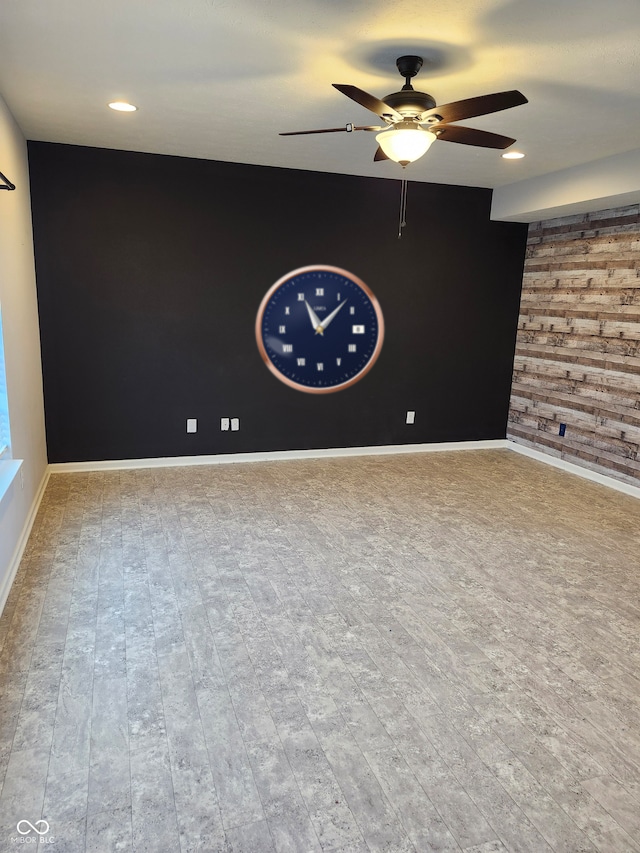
11:07
